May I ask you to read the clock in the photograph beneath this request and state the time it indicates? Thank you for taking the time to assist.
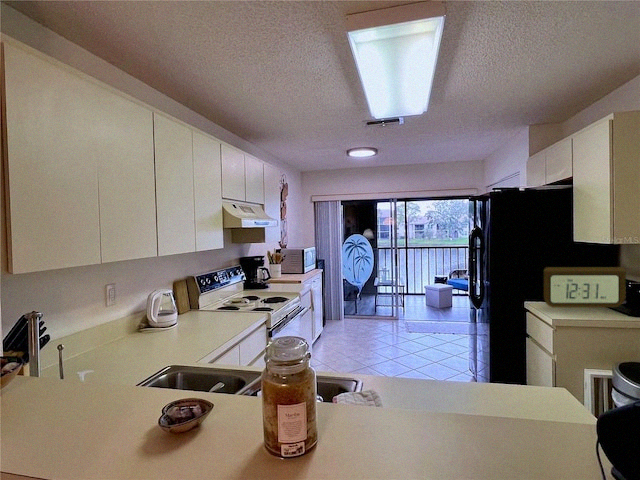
12:31
